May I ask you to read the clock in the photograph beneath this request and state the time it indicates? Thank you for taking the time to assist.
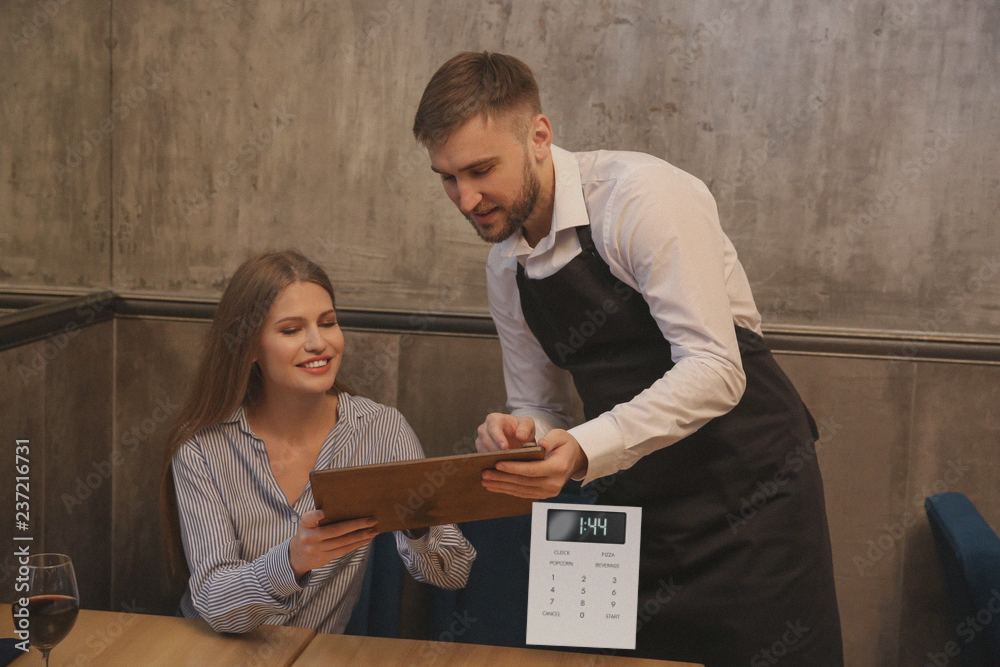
1:44
